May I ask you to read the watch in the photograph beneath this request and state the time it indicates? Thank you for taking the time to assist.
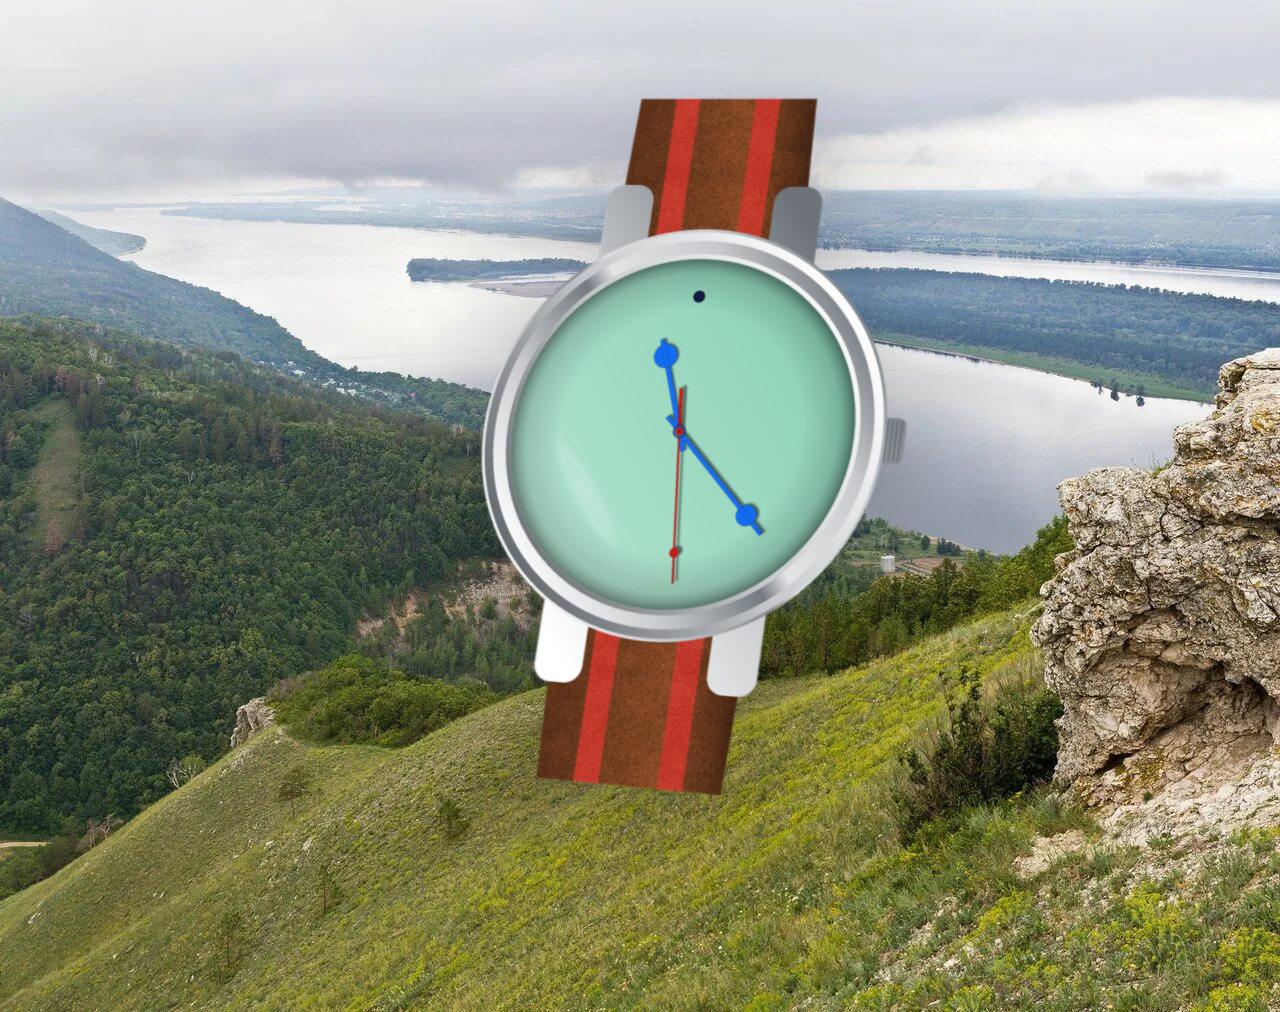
11:22:29
